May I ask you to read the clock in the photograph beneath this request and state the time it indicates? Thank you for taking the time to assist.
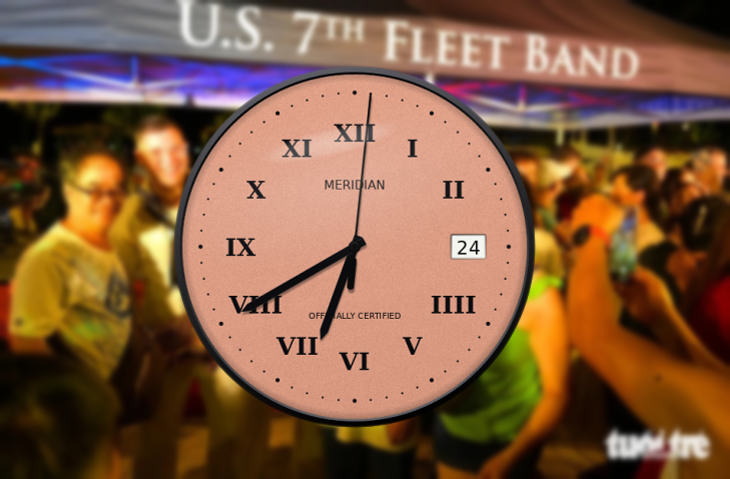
6:40:01
